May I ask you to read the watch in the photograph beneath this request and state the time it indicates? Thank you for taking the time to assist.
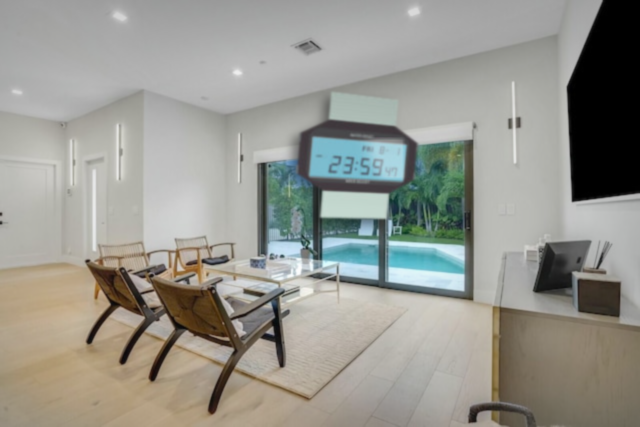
23:59
